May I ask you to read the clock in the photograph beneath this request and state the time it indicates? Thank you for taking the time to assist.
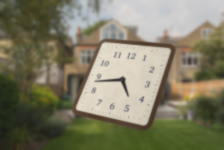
4:43
